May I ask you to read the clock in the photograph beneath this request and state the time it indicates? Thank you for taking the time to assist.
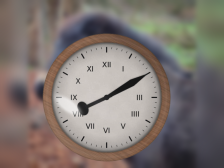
8:10
